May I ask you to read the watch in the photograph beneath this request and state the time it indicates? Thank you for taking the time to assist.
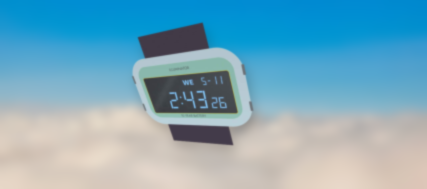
2:43:26
